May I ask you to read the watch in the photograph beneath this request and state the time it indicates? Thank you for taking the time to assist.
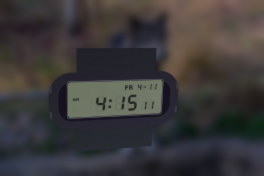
4:15:11
